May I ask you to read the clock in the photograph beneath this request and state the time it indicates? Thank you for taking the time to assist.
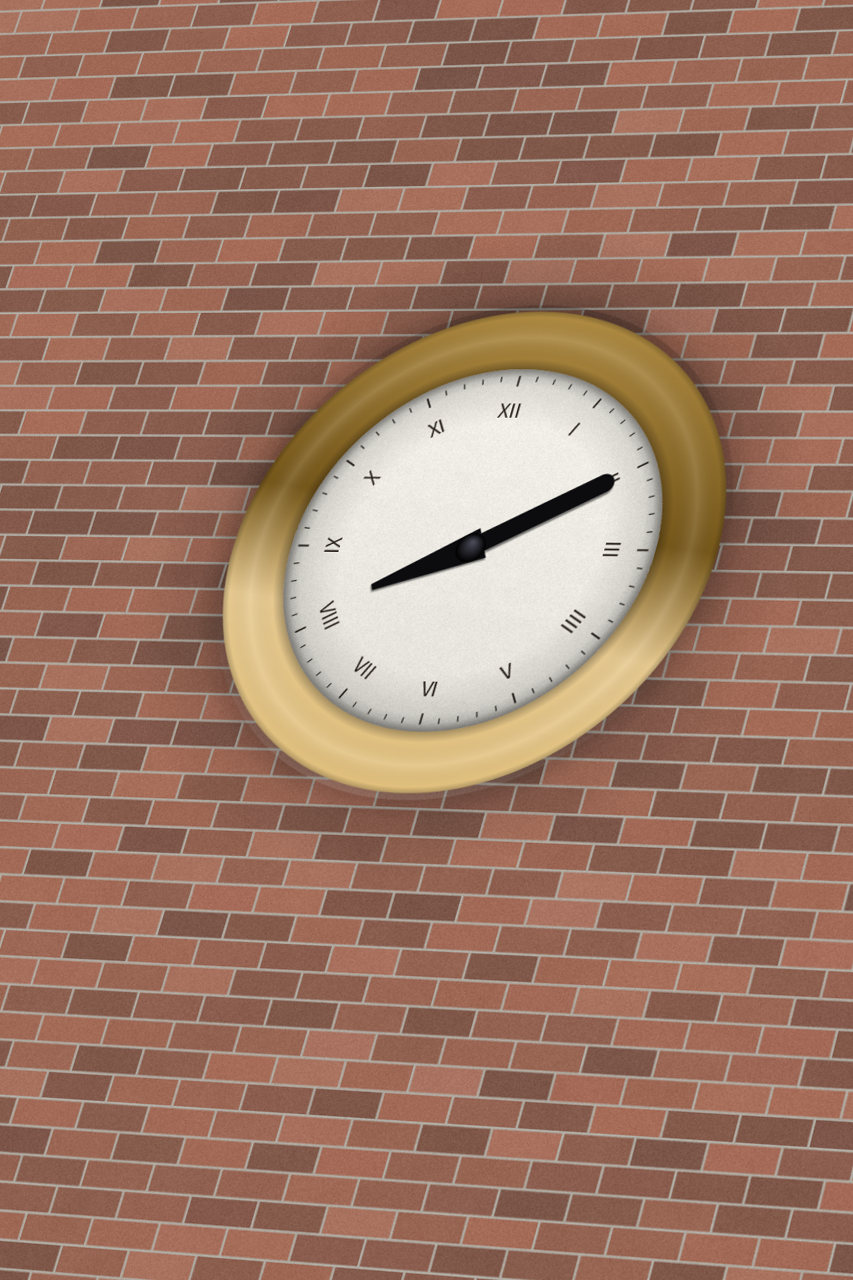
8:10
